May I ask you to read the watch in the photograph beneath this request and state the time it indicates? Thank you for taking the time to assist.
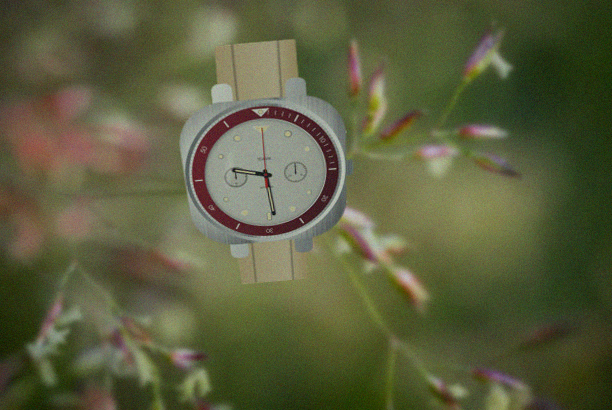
9:29
